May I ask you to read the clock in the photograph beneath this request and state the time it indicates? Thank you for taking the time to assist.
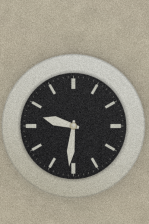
9:31
